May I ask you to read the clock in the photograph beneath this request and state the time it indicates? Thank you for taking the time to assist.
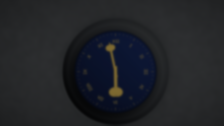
5:58
